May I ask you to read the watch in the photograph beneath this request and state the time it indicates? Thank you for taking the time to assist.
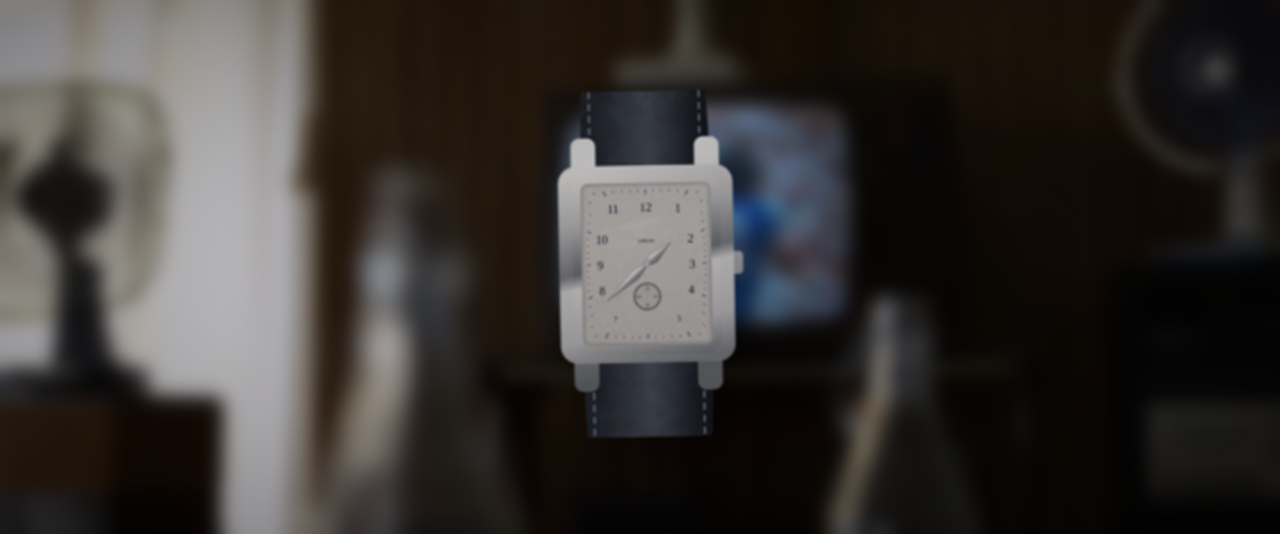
1:38
